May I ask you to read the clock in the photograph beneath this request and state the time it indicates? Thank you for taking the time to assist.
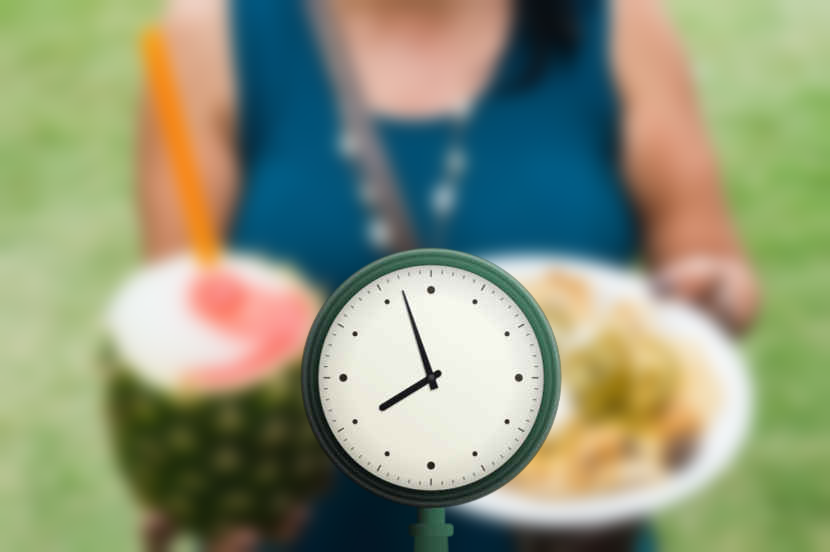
7:57
